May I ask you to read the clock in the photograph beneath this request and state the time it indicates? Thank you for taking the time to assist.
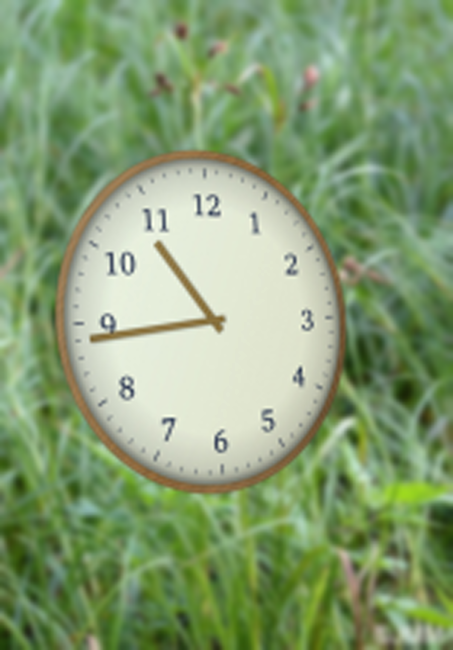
10:44
